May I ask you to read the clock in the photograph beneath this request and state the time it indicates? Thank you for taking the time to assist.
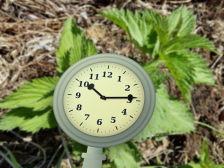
10:14
